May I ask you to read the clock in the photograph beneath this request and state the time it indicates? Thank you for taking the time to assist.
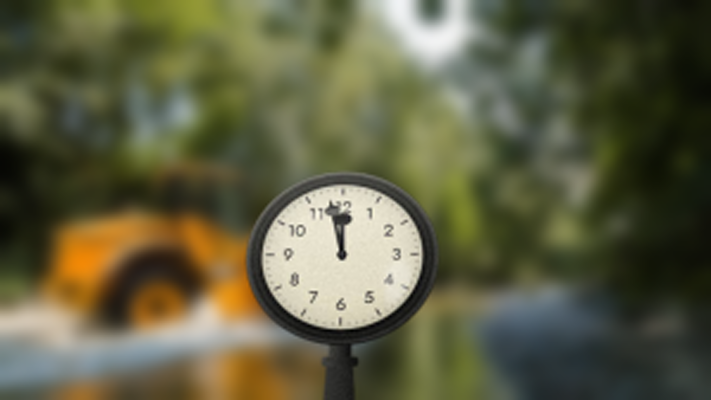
11:58
